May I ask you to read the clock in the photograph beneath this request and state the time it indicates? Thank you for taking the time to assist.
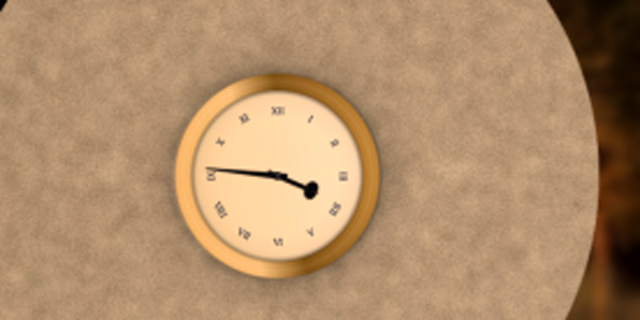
3:46
